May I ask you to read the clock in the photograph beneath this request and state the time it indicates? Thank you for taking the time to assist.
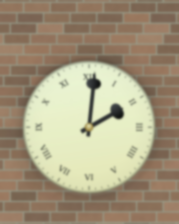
2:01
